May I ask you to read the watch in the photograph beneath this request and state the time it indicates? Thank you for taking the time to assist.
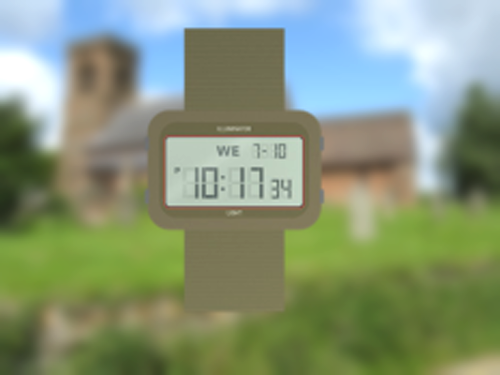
10:17:34
